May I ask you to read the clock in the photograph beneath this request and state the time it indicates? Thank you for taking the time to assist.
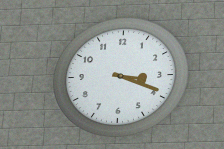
3:19
